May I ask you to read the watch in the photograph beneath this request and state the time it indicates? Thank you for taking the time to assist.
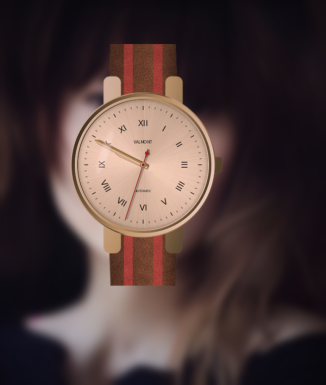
9:49:33
